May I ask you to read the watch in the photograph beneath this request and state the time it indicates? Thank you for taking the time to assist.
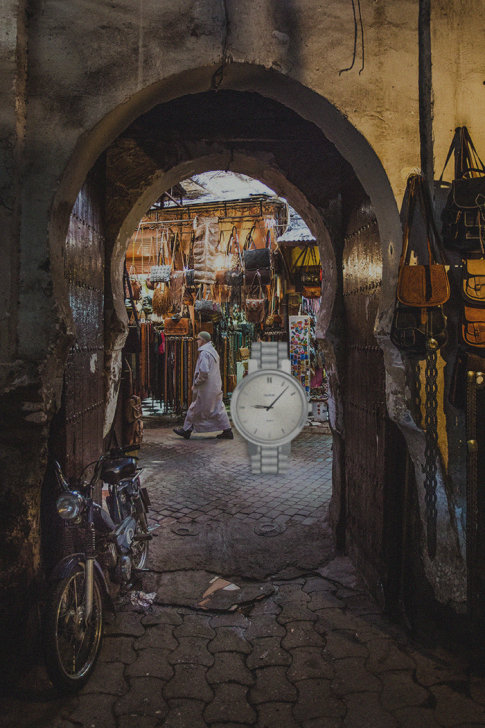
9:07
